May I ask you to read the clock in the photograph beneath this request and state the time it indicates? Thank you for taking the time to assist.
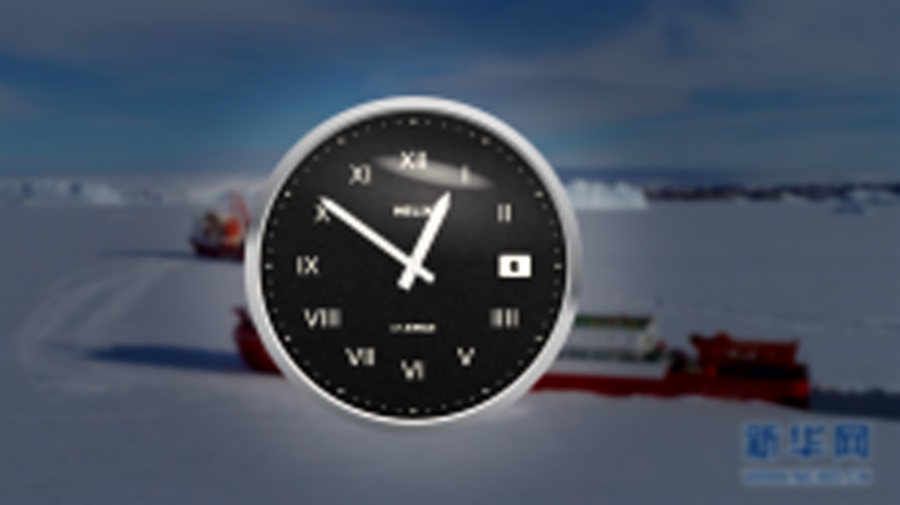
12:51
